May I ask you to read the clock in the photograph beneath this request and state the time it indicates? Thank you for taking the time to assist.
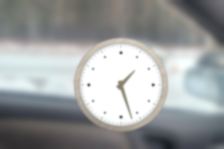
1:27
